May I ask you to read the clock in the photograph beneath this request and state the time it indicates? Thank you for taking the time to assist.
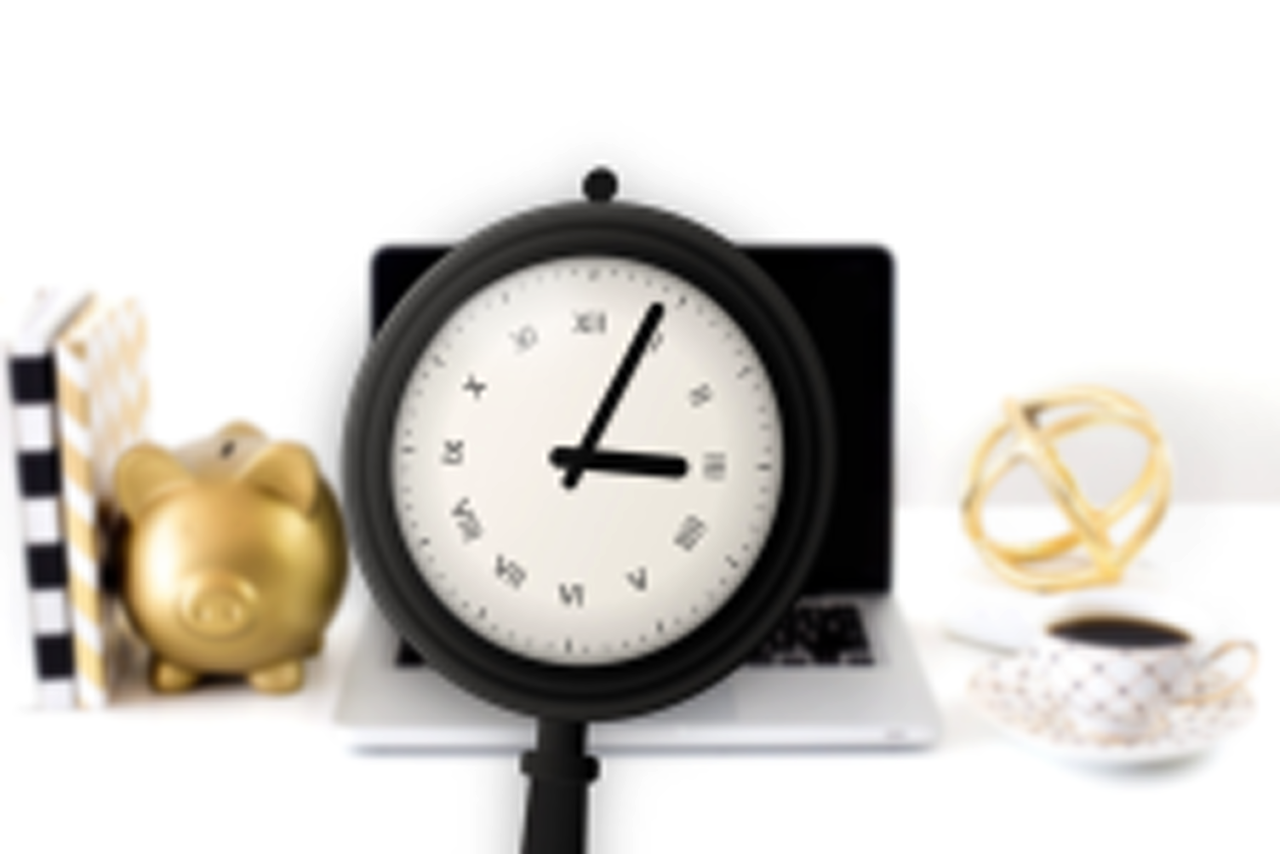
3:04
